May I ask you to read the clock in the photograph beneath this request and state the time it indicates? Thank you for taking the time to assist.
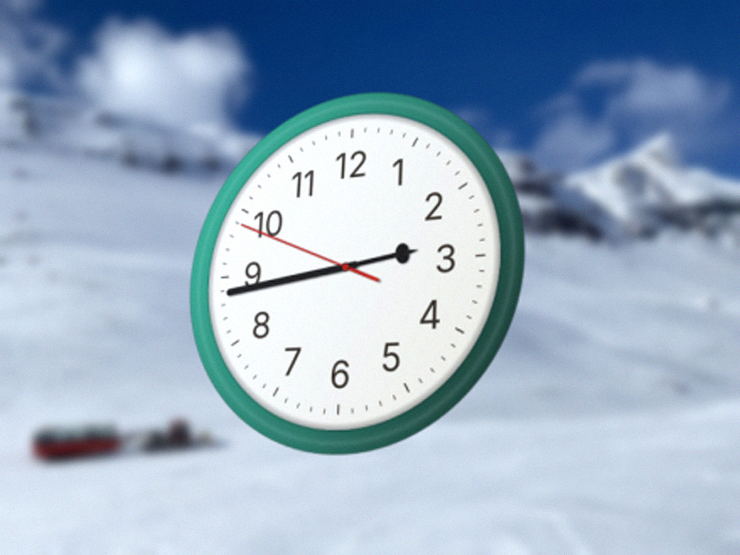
2:43:49
